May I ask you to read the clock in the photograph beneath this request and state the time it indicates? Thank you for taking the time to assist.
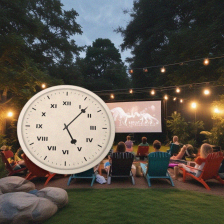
5:07
